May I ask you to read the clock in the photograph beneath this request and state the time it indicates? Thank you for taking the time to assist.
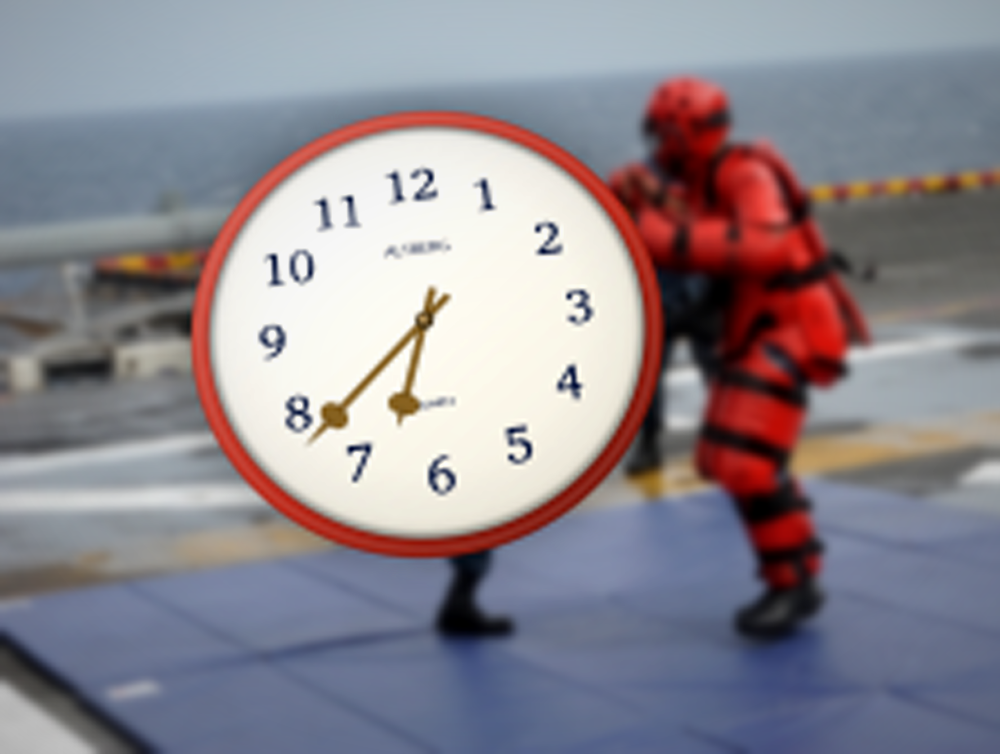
6:38
